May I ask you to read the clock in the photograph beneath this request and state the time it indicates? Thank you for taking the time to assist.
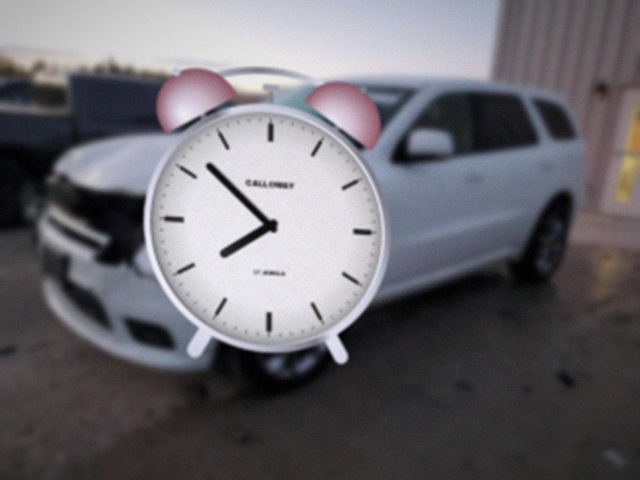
7:52
